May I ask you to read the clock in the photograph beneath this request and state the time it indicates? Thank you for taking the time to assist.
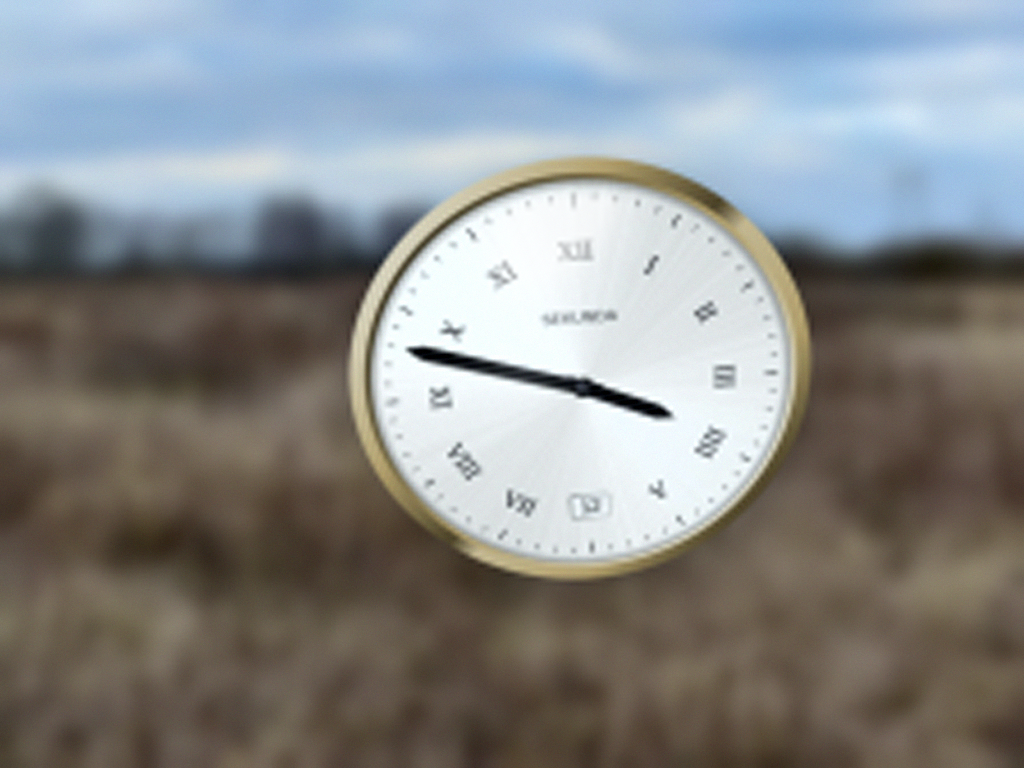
3:48
